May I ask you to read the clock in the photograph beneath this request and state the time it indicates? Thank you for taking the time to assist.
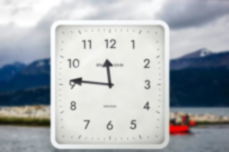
11:46
